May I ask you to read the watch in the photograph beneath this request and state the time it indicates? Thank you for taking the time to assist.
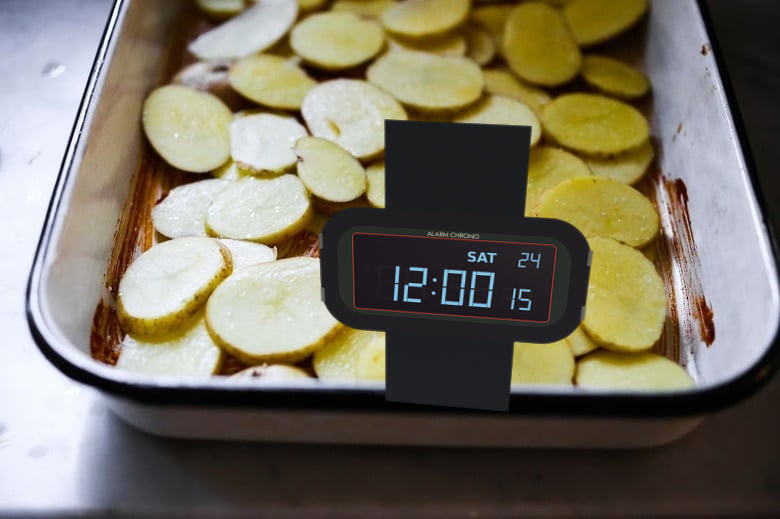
12:00:15
